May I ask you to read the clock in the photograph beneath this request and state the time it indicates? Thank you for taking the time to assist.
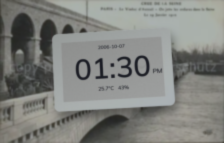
1:30
